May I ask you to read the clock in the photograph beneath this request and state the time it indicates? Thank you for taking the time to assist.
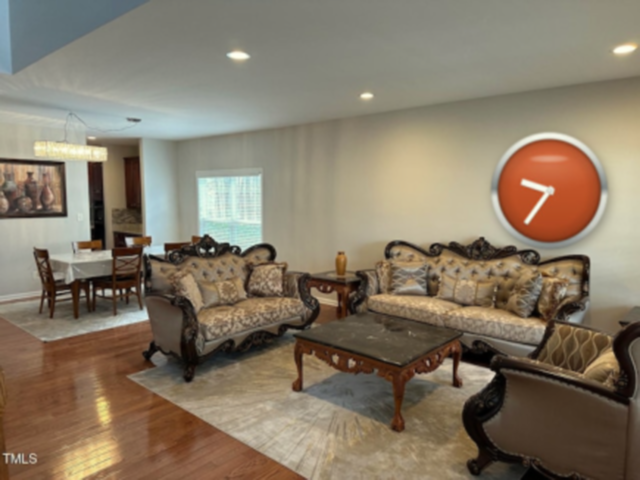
9:36
